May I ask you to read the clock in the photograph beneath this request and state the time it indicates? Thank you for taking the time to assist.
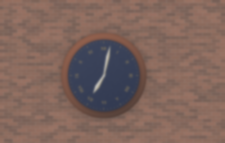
7:02
